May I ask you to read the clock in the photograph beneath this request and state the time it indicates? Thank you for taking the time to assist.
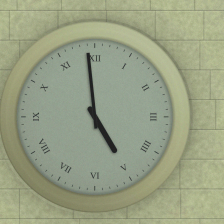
4:59
